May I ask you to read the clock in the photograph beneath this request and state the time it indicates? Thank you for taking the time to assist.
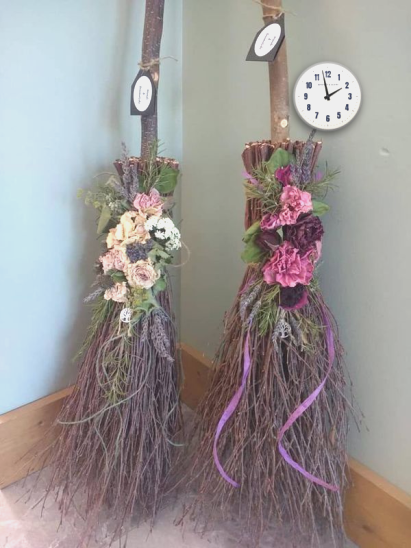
1:58
